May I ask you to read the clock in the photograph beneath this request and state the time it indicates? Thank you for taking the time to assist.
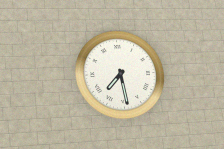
7:29
